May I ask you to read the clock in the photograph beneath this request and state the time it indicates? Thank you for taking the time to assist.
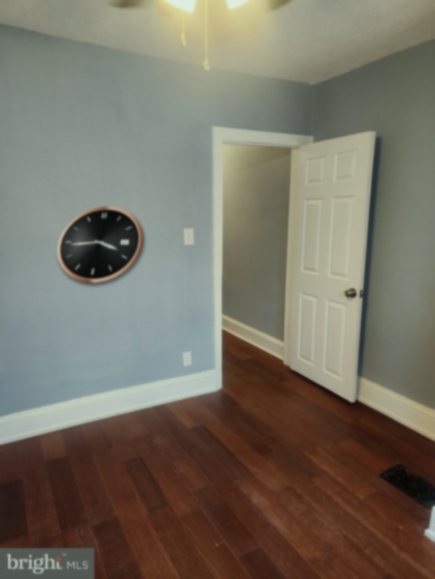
3:44
